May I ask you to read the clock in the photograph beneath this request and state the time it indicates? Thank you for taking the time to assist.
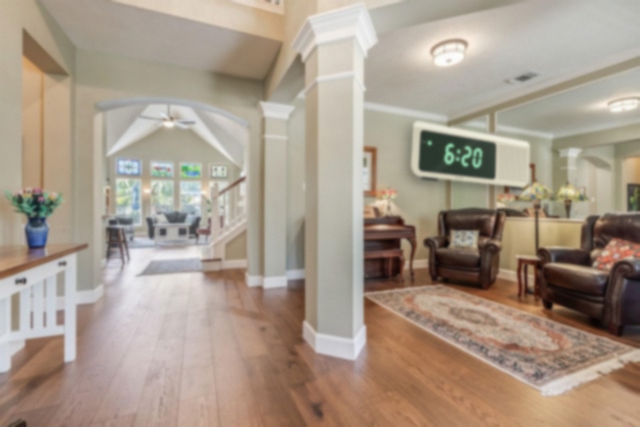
6:20
